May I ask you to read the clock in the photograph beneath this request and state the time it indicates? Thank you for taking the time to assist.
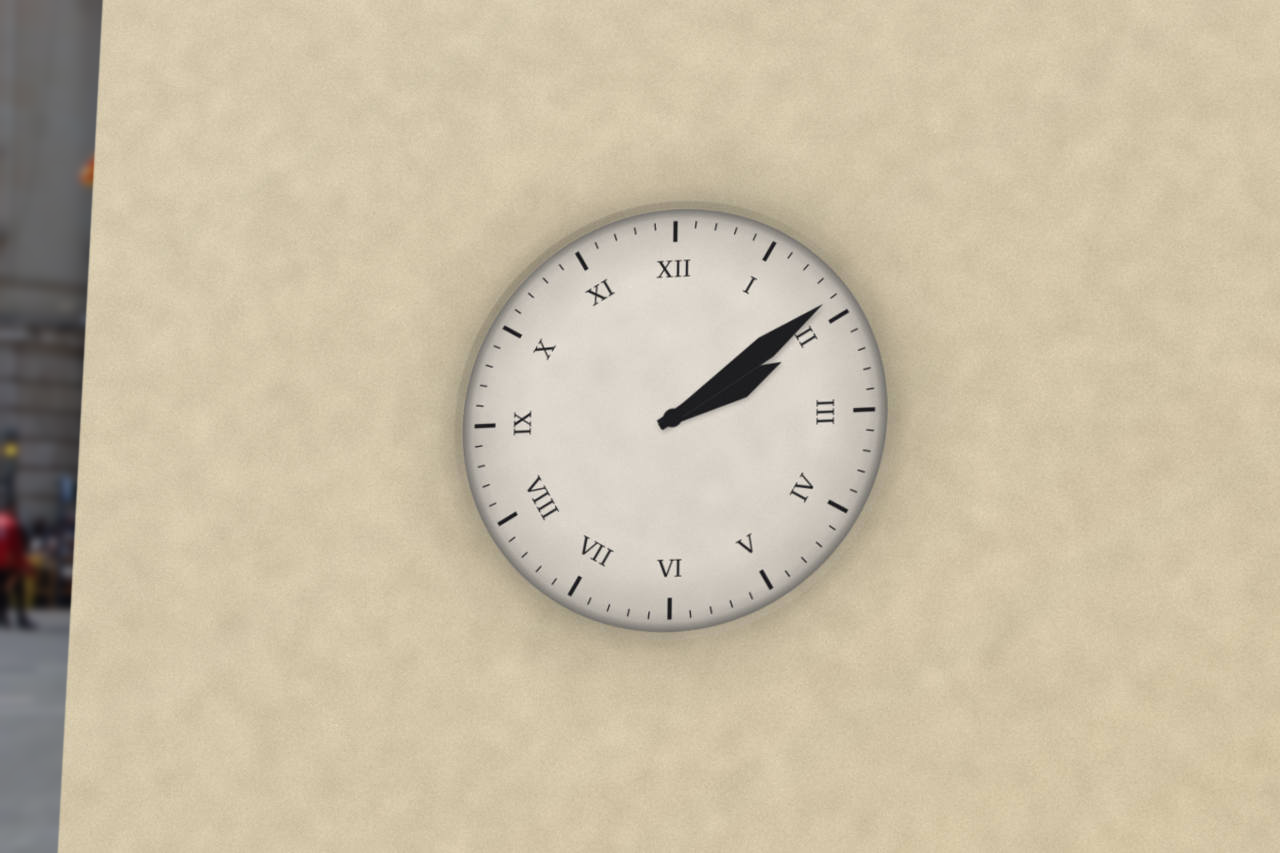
2:09
